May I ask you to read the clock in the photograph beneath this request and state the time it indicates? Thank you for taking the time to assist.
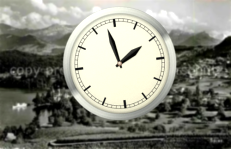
1:58
